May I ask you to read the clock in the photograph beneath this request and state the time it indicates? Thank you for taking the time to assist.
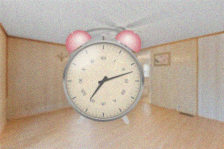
7:12
